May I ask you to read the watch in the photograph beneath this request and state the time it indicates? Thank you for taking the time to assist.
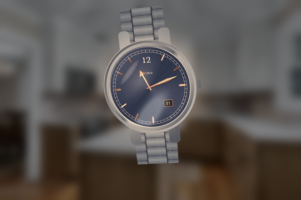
11:12
